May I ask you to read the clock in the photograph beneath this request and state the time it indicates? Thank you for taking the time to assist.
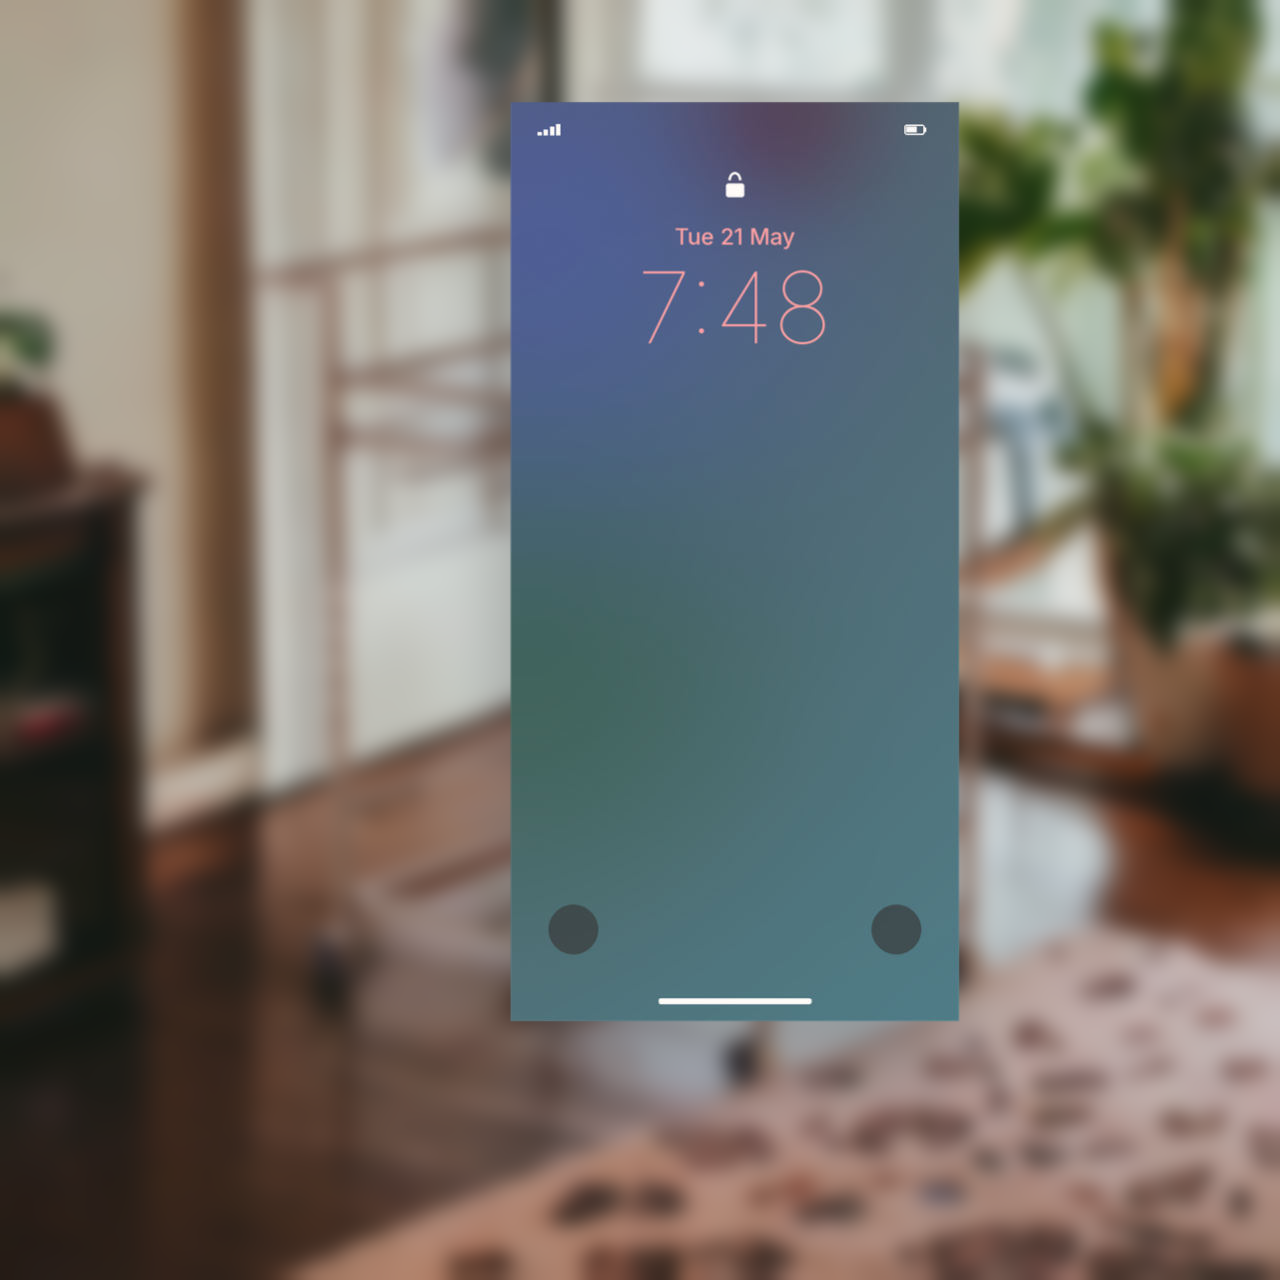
7:48
